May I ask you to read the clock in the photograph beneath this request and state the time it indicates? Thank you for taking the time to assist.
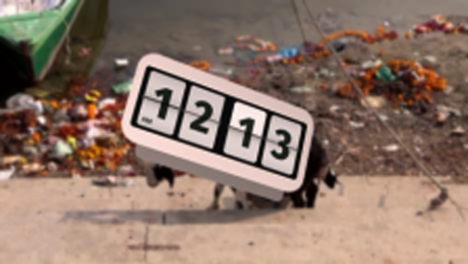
12:13
